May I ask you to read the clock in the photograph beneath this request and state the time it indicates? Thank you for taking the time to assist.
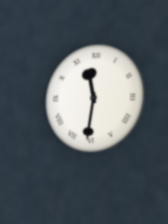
11:31
